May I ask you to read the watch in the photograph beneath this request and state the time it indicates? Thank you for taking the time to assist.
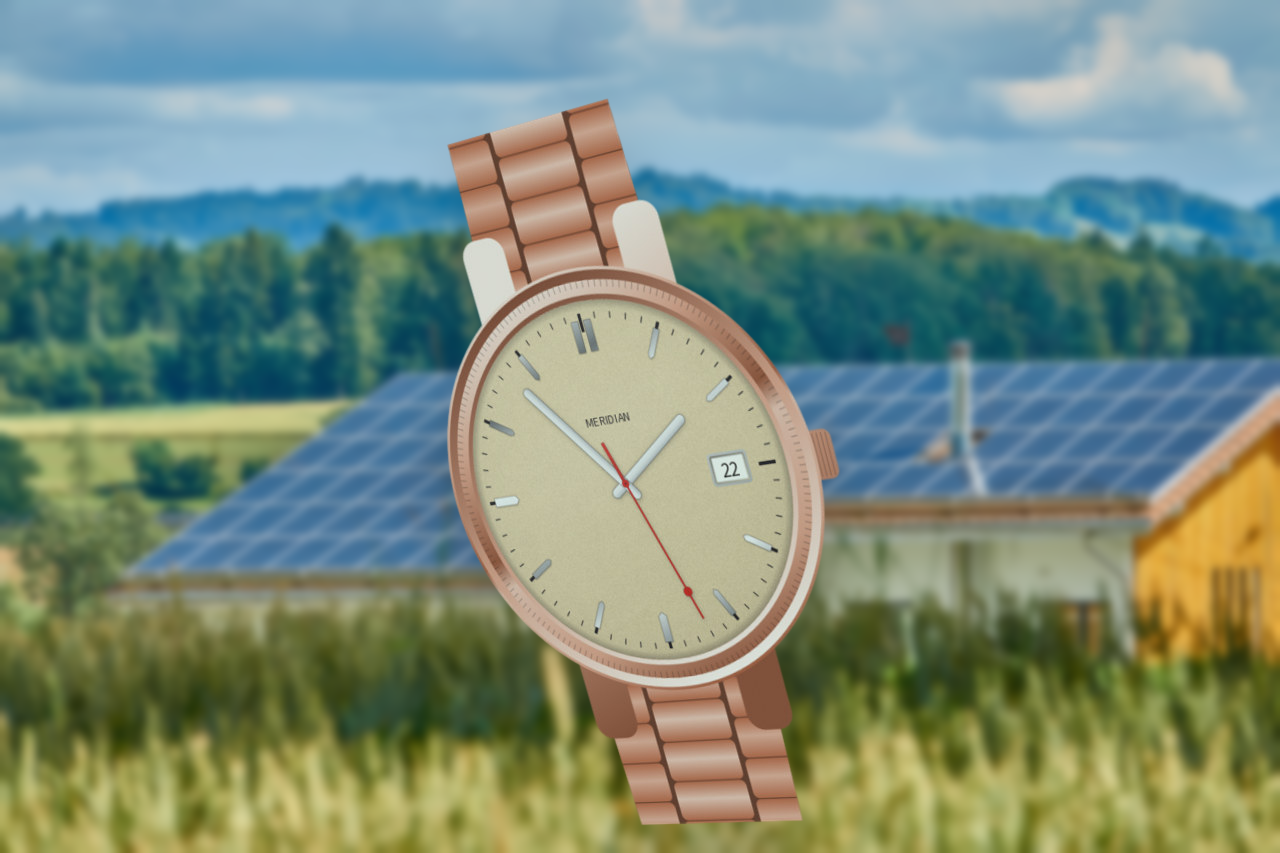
1:53:27
